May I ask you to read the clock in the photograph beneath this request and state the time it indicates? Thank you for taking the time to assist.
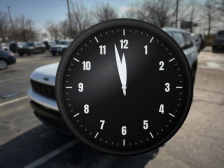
11:58
